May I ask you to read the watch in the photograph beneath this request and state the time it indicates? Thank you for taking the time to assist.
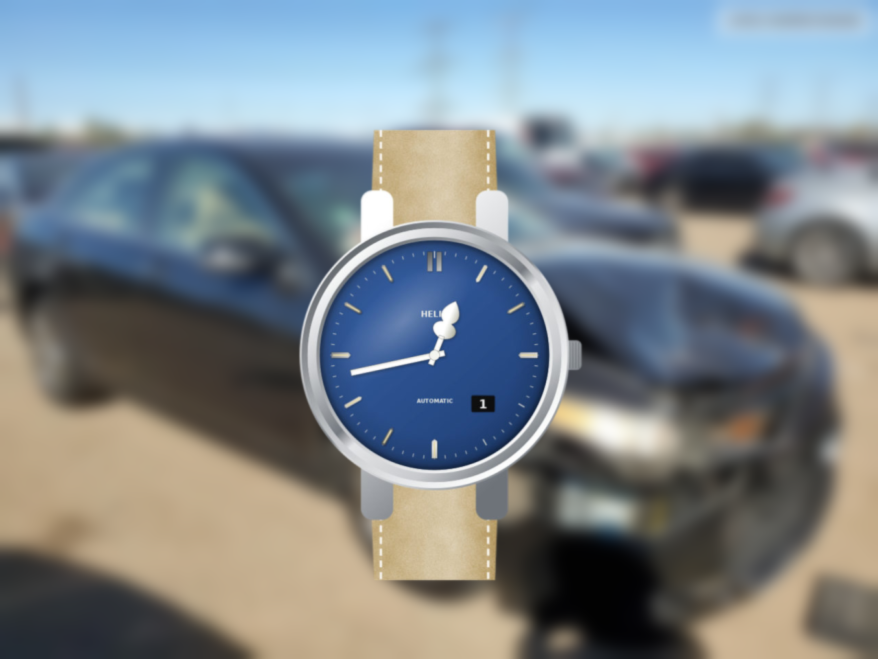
12:43
